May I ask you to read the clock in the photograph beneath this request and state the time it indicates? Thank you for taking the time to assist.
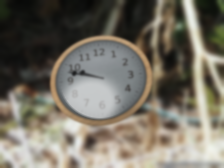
9:48
